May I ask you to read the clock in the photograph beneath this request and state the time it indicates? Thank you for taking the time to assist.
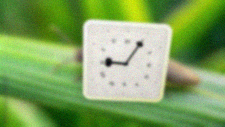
9:05
